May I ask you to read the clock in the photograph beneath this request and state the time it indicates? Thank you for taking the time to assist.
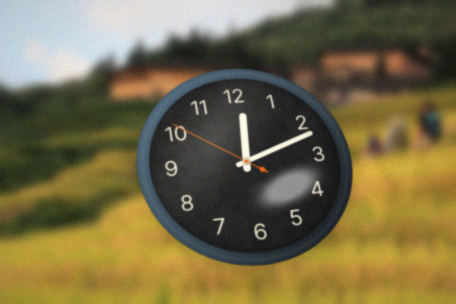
12:11:51
